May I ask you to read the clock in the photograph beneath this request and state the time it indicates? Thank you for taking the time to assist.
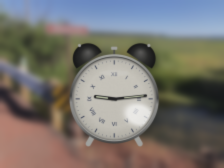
9:14
